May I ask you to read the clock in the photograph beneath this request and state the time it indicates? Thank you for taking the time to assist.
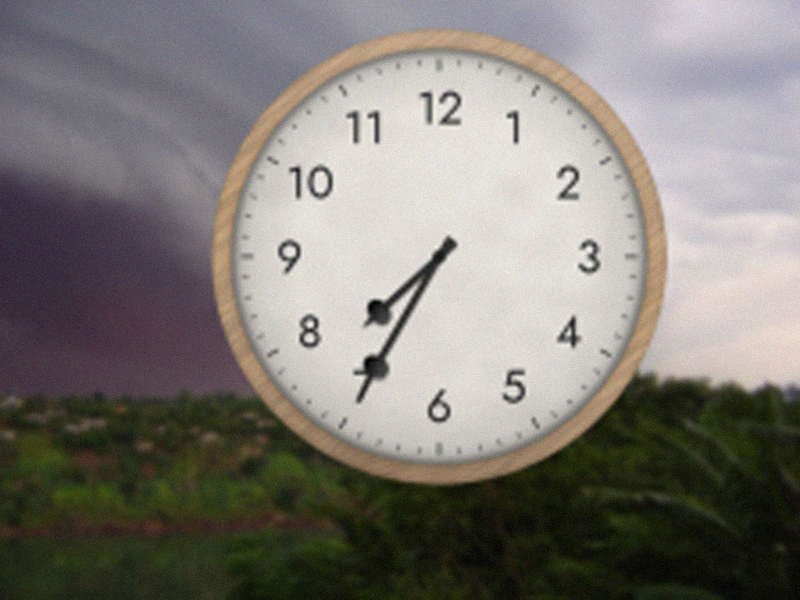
7:35
